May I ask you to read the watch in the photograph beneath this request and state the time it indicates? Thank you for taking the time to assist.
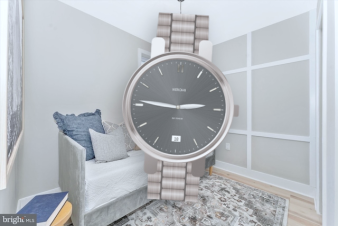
2:46
